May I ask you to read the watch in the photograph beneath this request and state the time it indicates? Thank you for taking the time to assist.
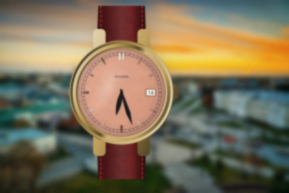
6:27
